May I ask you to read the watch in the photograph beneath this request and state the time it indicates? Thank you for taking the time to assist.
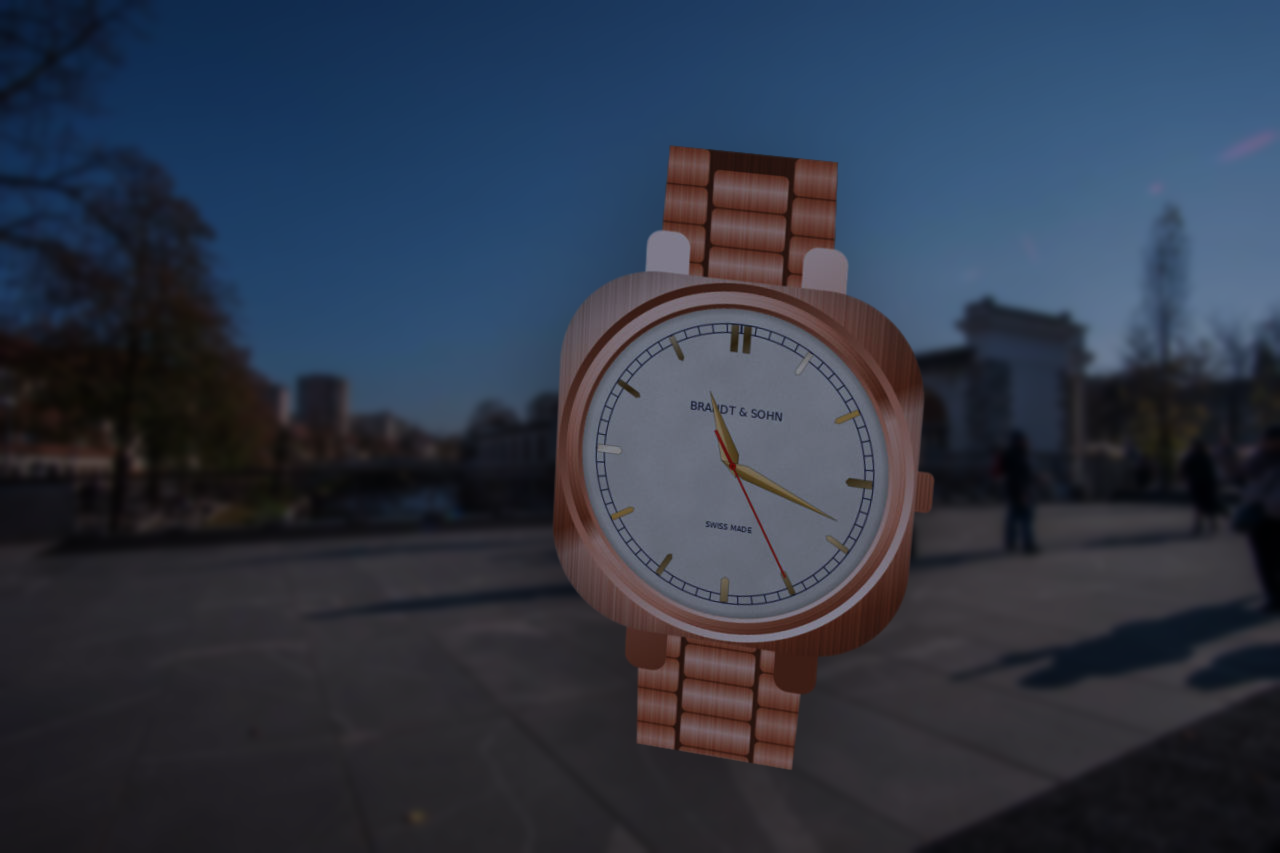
11:18:25
